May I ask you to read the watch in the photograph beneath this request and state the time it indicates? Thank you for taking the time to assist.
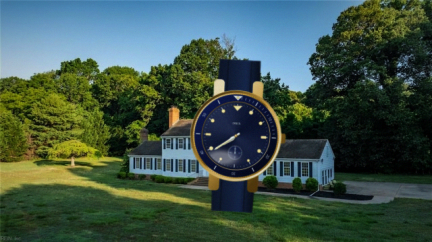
7:39
